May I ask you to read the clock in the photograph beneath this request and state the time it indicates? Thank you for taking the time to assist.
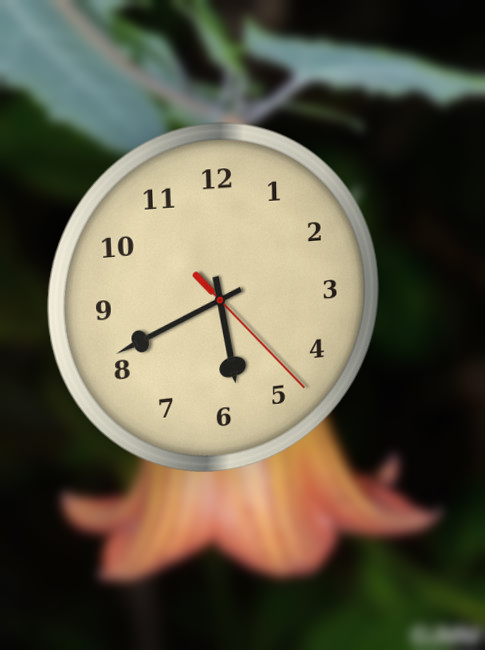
5:41:23
